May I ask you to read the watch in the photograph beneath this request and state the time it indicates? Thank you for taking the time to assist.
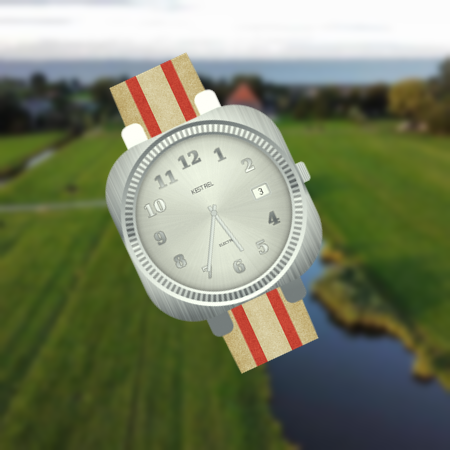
5:35
